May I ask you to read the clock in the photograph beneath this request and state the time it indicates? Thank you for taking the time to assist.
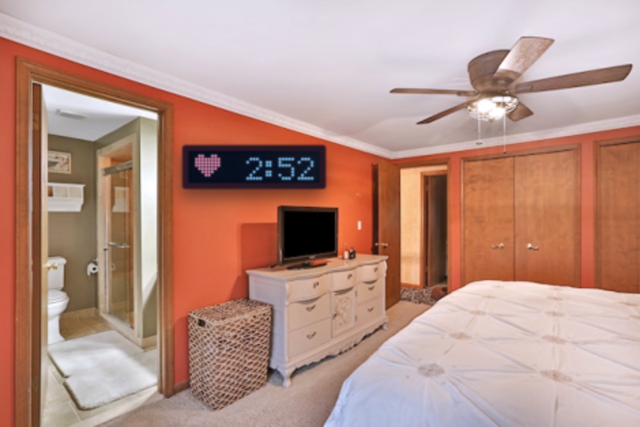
2:52
